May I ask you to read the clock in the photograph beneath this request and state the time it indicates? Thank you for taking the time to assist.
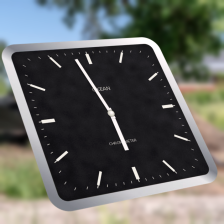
5:58
